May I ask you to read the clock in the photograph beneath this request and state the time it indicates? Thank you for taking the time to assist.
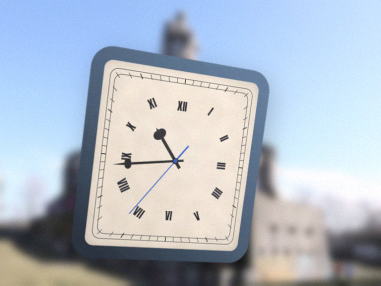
10:43:36
